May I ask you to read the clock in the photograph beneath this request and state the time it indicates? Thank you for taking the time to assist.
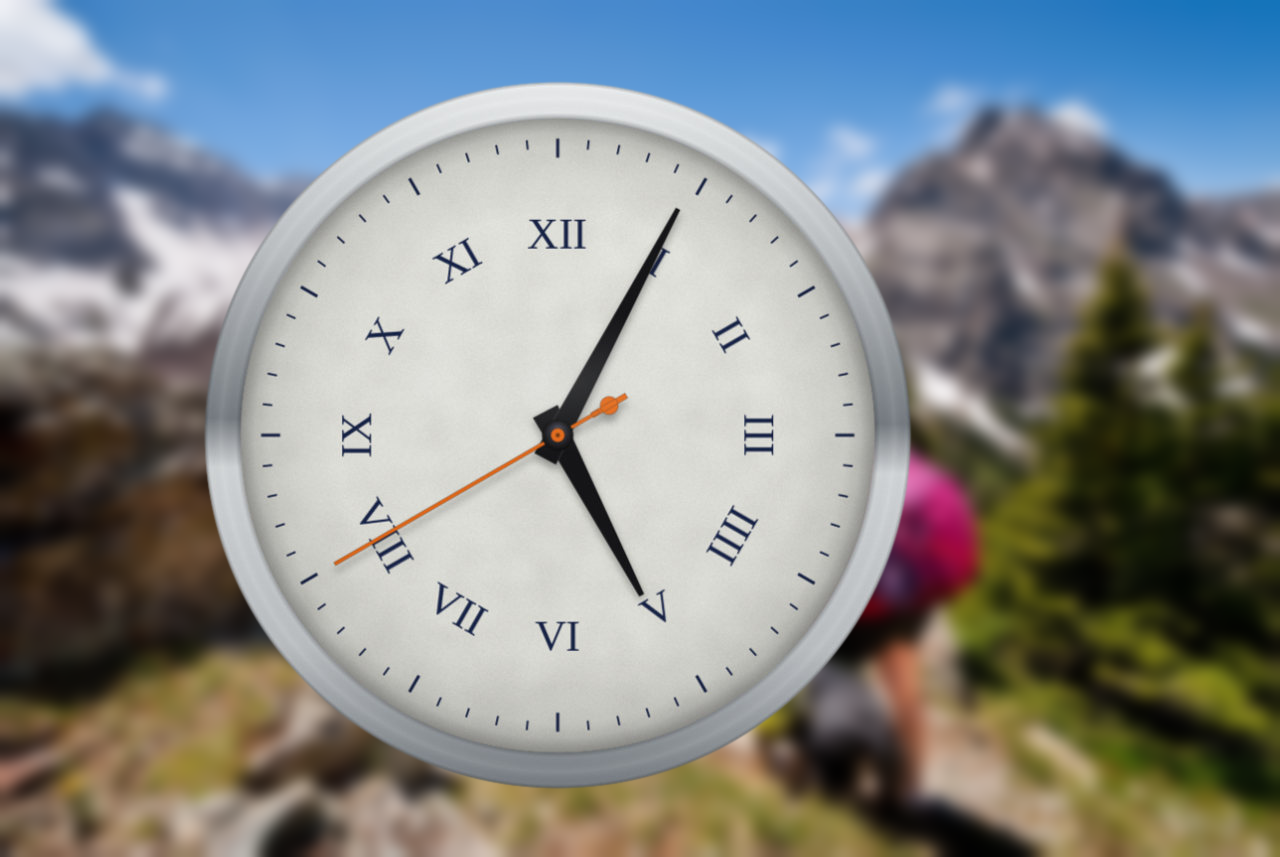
5:04:40
